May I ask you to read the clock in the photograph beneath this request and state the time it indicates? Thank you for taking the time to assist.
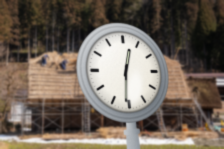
12:31
